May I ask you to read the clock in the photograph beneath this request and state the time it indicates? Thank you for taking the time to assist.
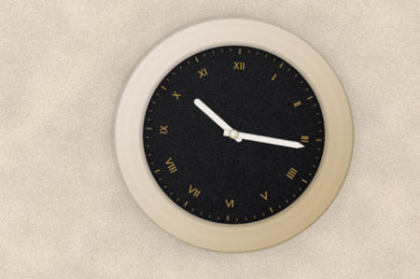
10:16
